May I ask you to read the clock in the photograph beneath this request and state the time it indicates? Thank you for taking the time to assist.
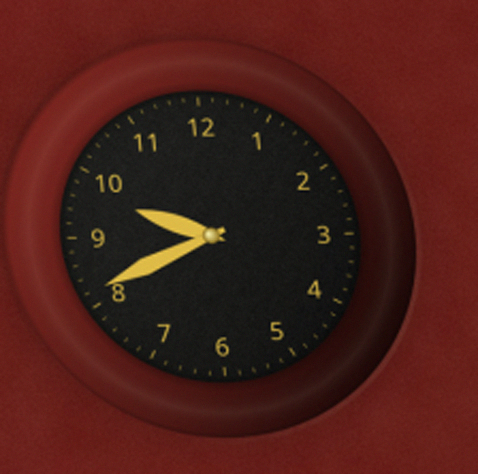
9:41
